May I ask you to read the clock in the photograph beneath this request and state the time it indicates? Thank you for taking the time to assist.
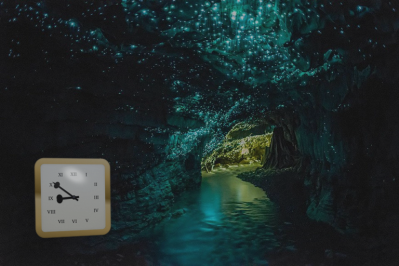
8:51
